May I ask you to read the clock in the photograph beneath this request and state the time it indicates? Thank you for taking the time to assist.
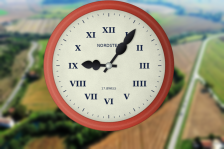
9:06
